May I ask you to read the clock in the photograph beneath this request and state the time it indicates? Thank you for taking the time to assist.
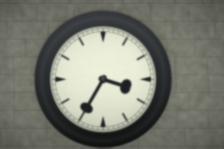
3:35
